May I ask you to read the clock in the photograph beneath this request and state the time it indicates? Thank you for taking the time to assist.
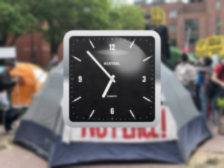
6:53
